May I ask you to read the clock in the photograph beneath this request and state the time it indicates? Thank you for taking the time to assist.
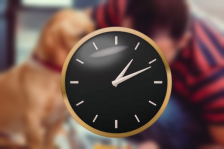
1:11
